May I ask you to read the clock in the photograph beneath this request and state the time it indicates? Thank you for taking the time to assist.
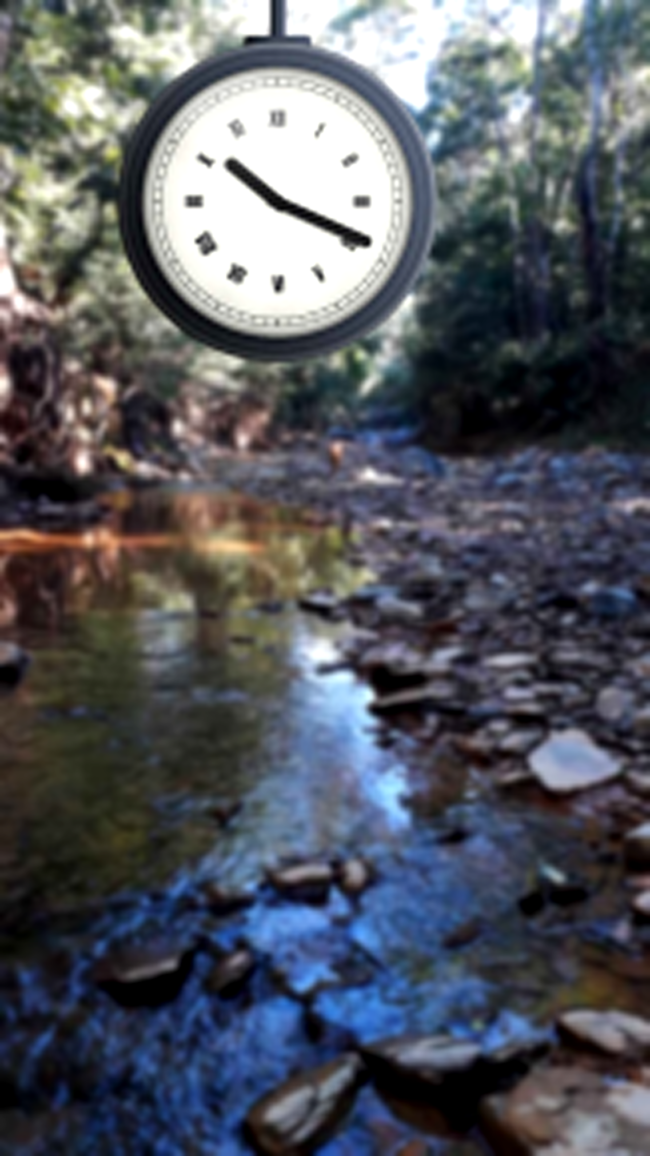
10:19
